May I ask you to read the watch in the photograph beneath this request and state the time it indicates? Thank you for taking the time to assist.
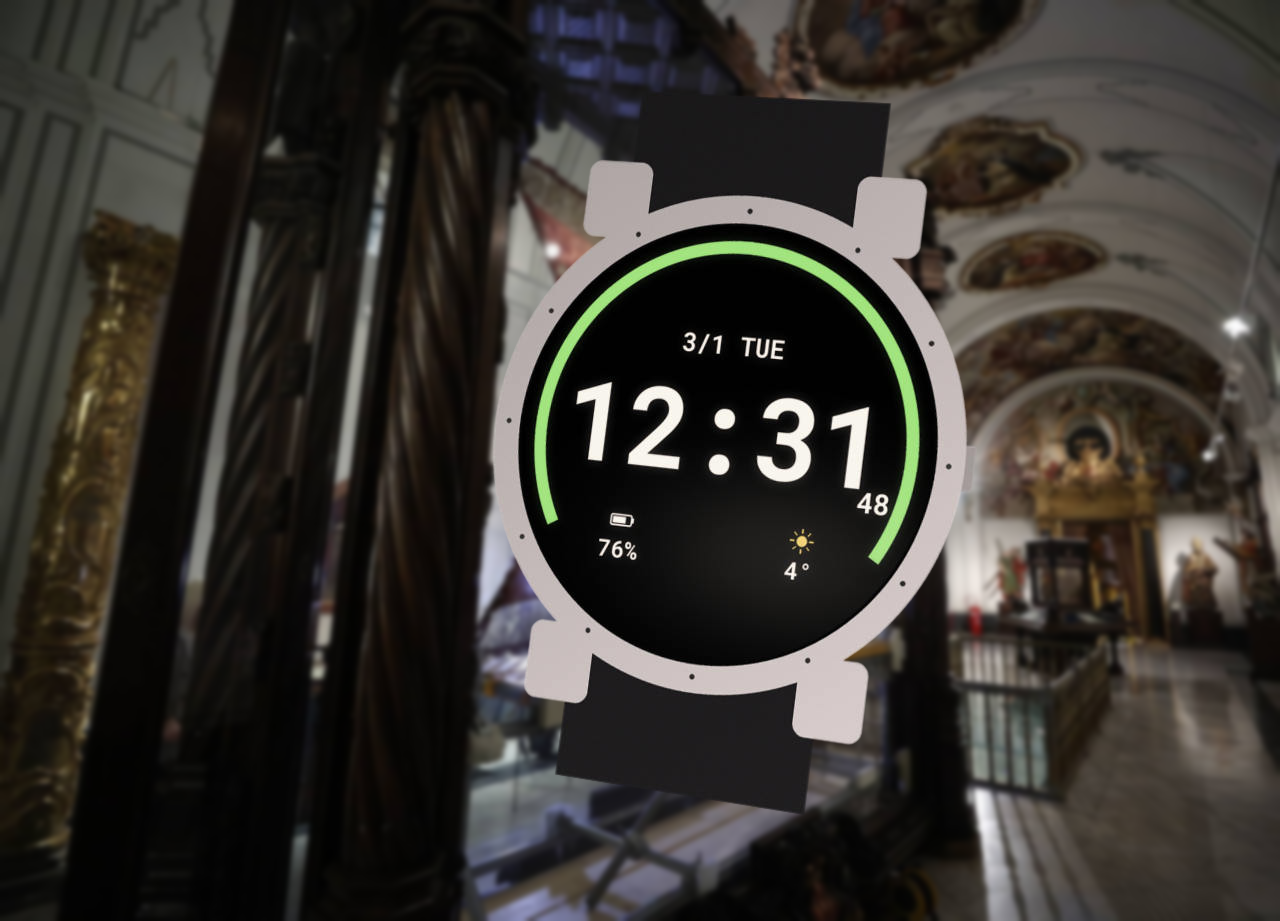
12:31:48
